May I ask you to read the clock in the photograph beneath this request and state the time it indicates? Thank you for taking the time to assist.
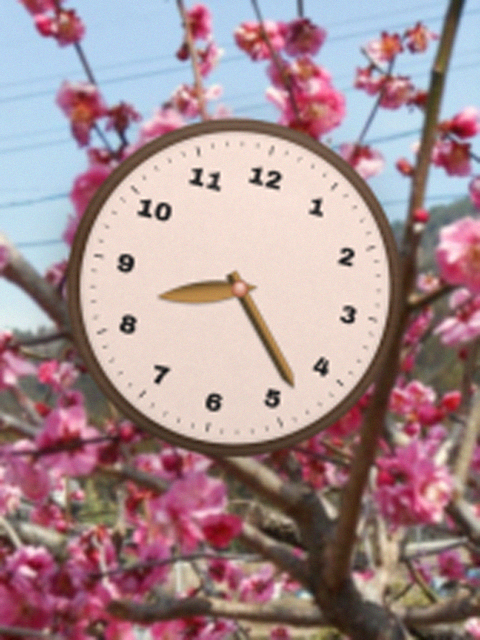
8:23
